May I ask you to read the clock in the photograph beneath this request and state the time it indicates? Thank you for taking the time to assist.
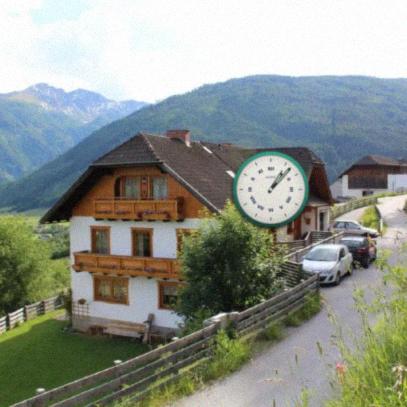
1:07
